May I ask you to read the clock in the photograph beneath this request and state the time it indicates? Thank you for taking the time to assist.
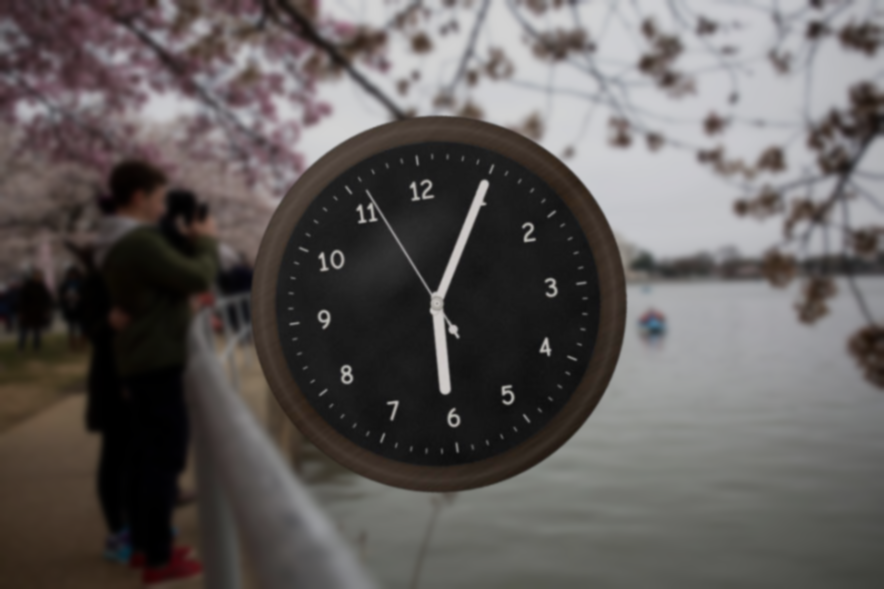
6:04:56
